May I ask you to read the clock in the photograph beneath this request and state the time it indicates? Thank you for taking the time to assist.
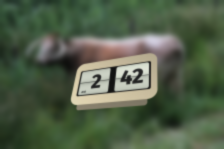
2:42
